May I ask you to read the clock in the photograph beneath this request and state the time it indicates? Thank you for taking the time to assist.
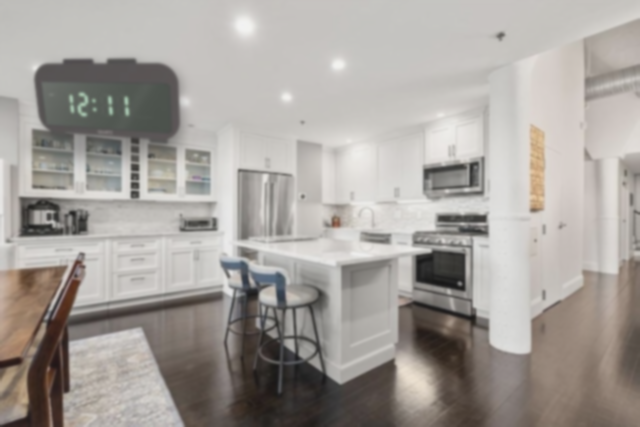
12:11
